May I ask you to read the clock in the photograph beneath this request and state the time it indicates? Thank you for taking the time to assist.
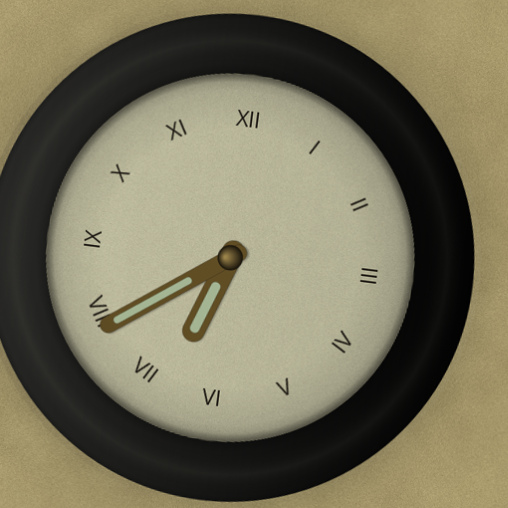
6:39
